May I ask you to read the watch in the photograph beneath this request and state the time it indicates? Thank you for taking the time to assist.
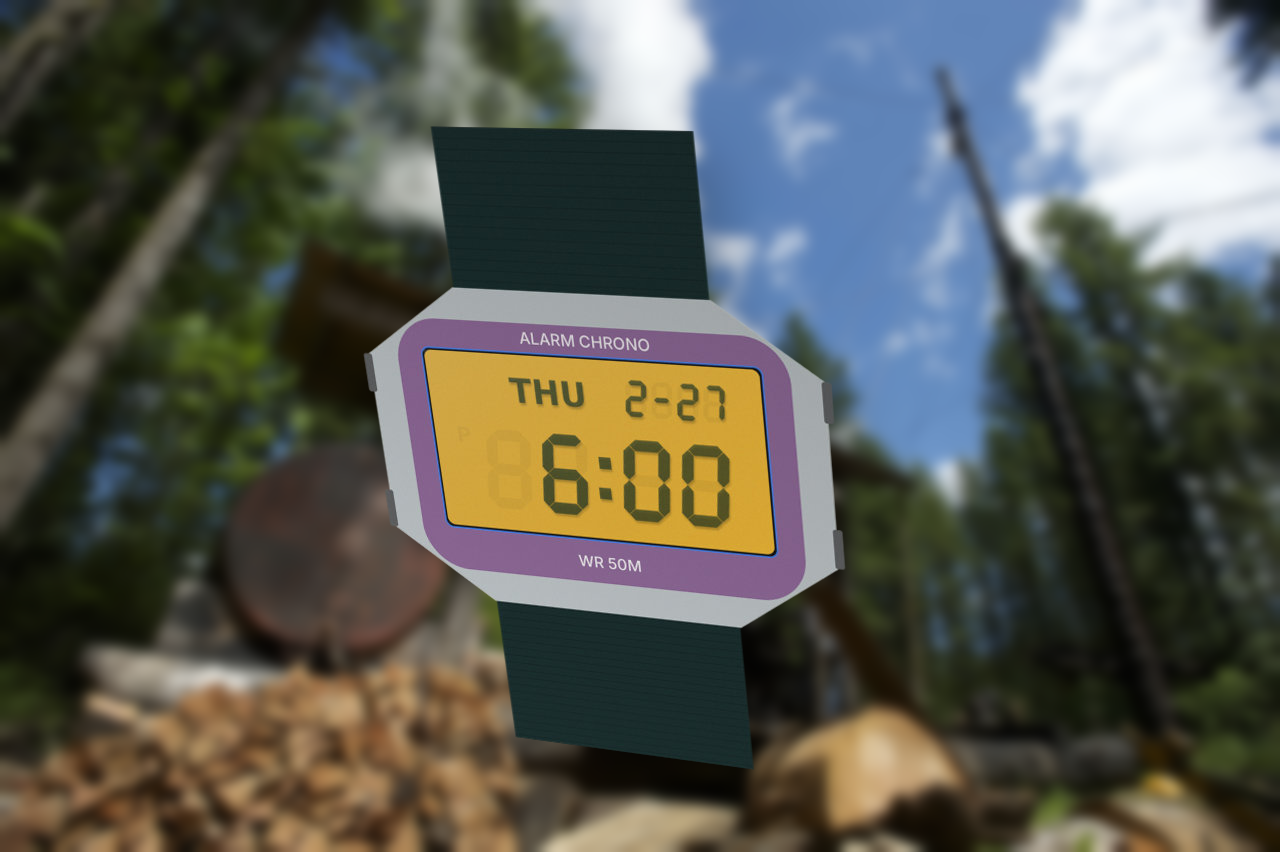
6:00
